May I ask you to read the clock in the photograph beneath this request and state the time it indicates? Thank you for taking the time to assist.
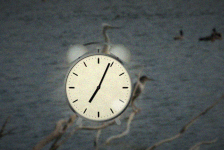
7:04
